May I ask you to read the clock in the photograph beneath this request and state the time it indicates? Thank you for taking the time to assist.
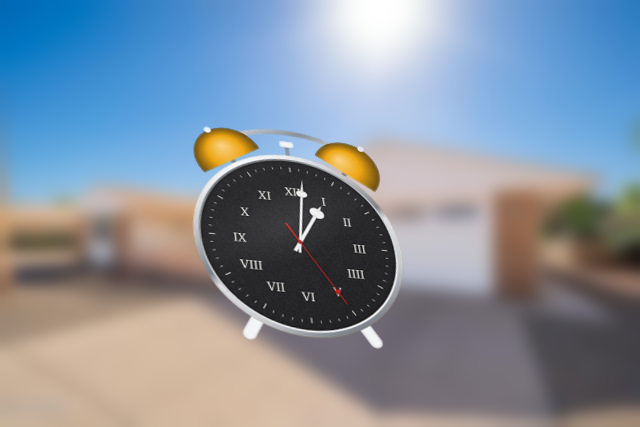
1:01:25
